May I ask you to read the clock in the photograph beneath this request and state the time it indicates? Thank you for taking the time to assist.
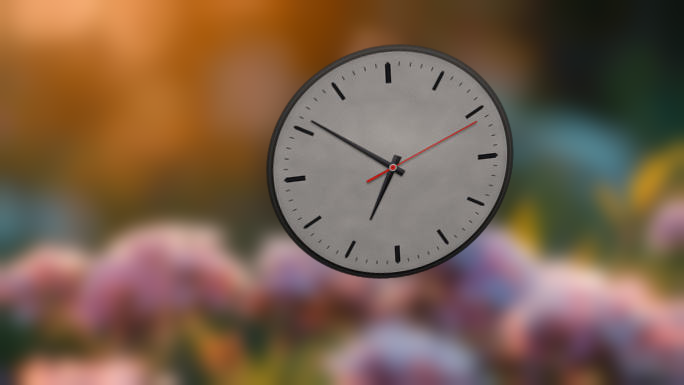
6:51:11
